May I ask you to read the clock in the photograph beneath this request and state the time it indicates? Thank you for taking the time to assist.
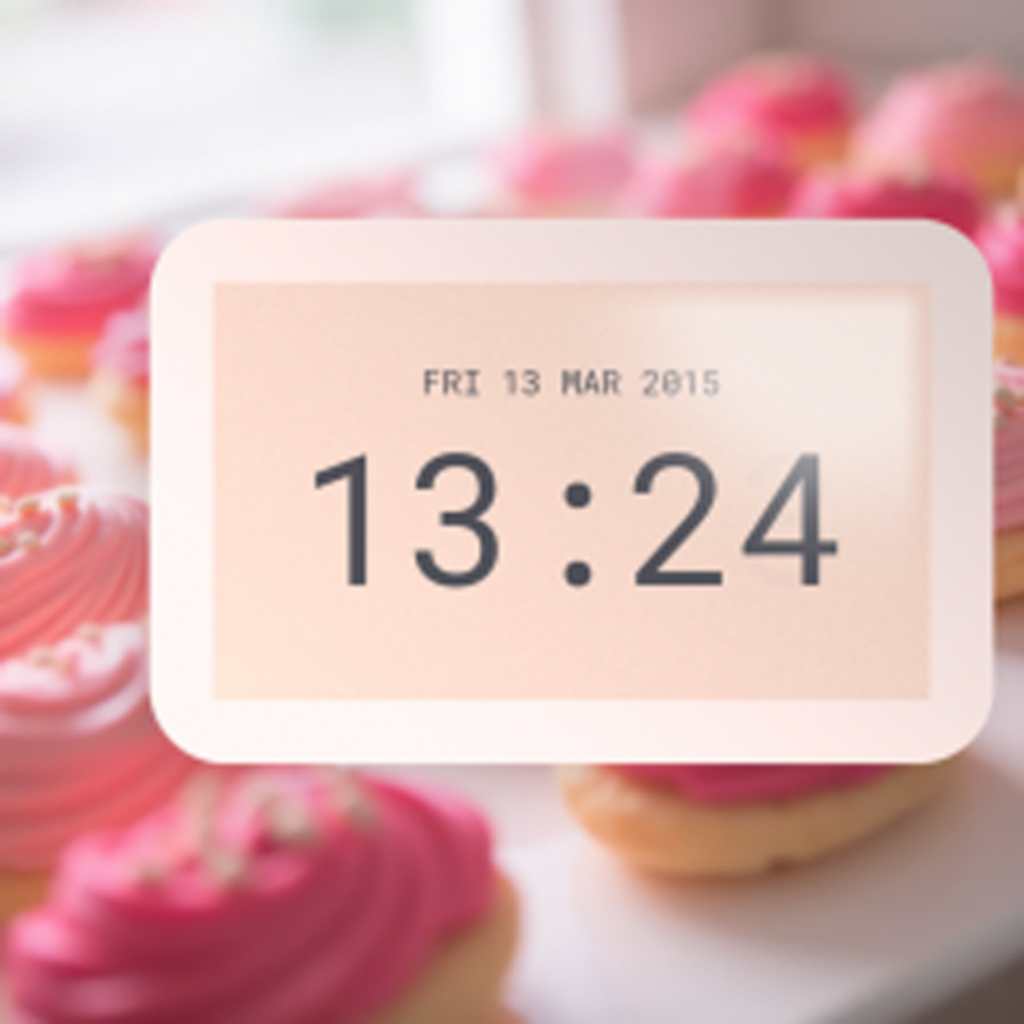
13:24
